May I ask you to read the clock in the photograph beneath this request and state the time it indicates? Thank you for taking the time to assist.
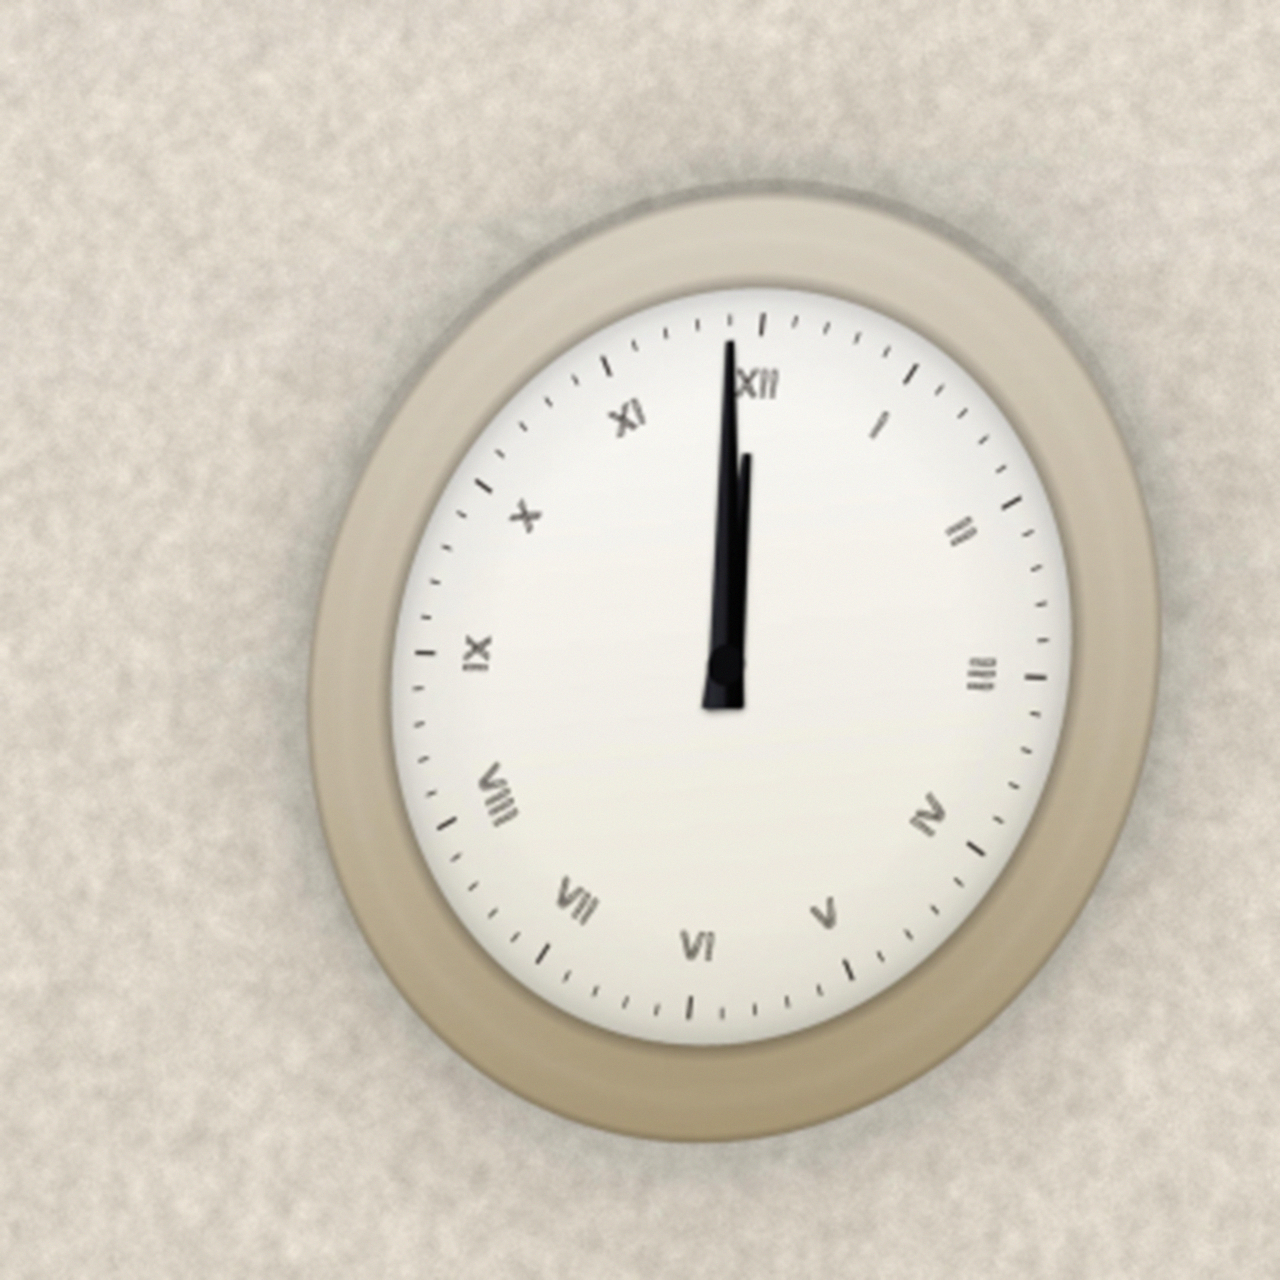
11:59
